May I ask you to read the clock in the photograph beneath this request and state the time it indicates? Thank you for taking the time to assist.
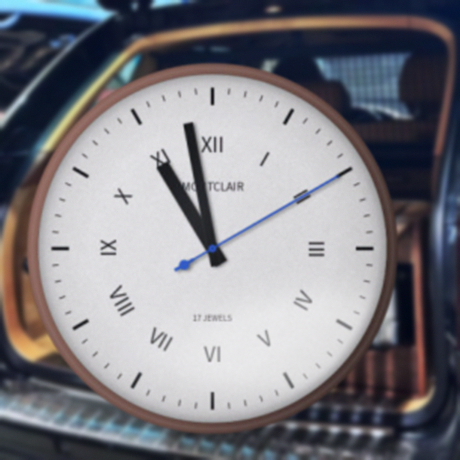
10:58:10
